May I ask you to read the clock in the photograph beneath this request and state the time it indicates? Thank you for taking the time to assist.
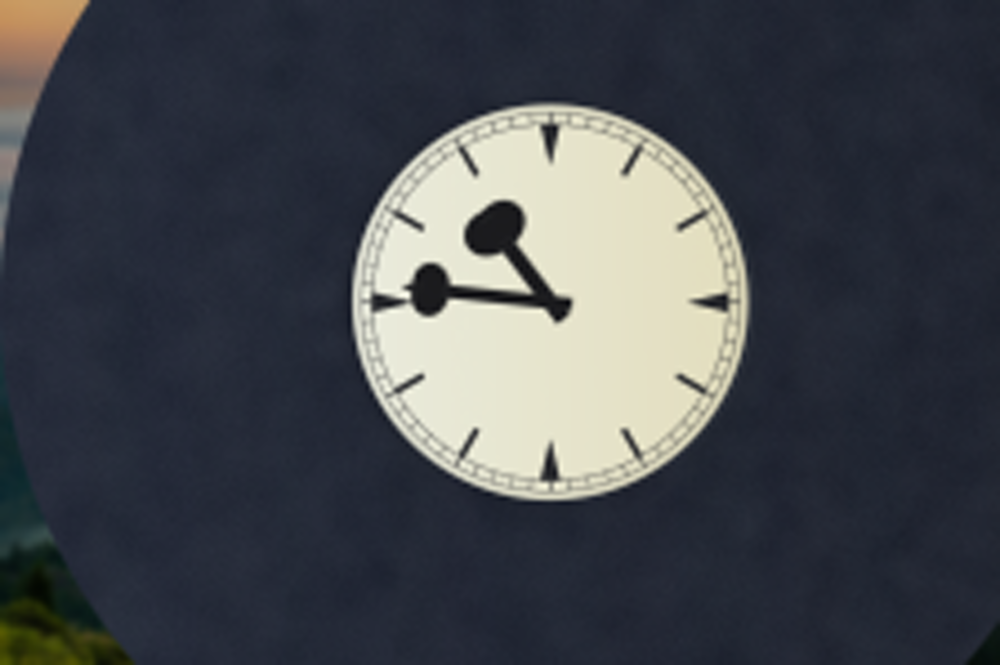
10:46
